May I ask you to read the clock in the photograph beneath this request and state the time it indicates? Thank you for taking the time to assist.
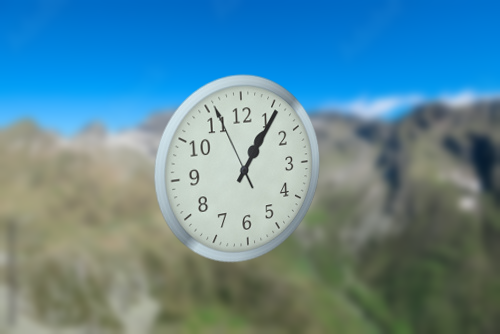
1:05:56
